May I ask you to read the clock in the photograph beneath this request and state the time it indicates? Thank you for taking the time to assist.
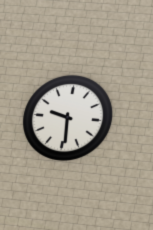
9:29
